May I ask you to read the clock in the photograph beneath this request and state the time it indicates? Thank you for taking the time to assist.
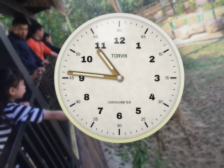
10:46
